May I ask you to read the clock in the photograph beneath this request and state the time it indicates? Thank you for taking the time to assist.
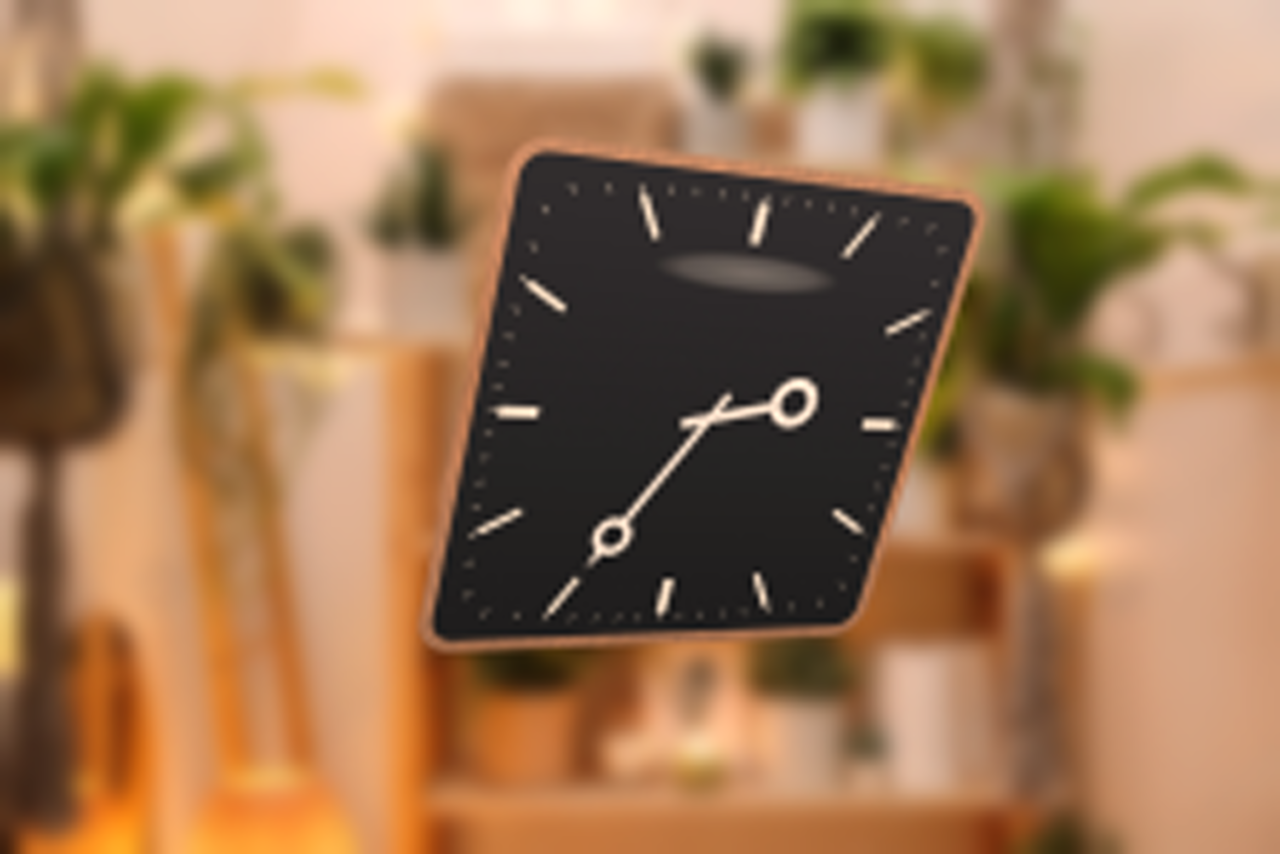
2:35
